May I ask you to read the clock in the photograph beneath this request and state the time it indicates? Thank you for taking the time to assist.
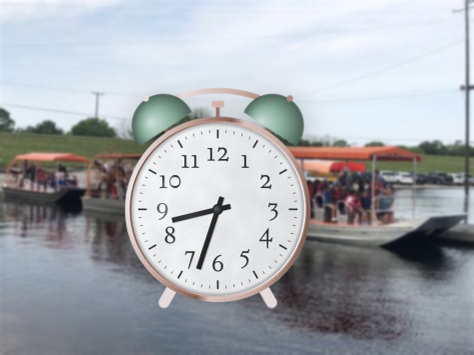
8:33
